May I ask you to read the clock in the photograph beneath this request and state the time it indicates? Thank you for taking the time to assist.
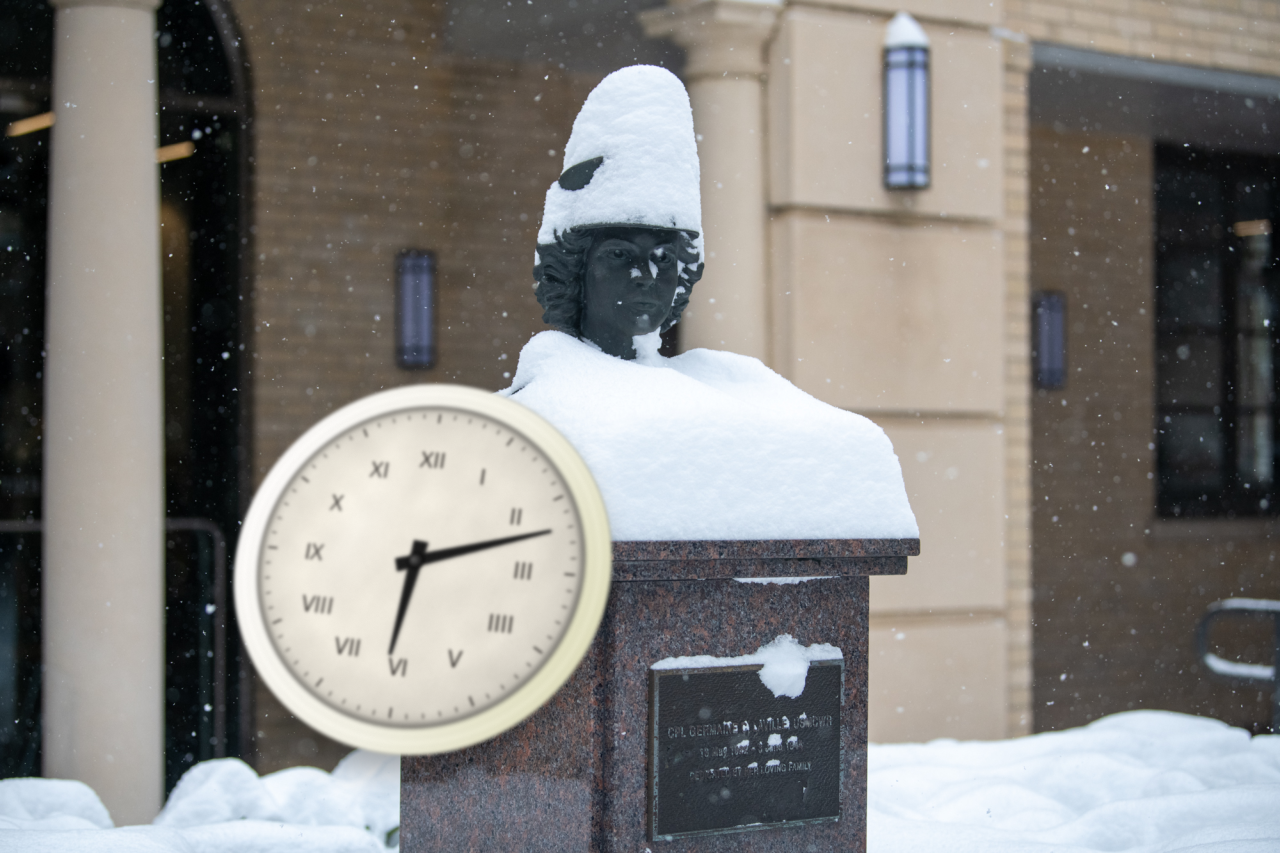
6:12
